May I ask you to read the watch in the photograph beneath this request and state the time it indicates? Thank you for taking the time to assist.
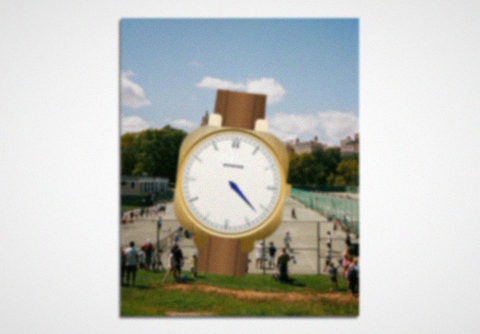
4:22
